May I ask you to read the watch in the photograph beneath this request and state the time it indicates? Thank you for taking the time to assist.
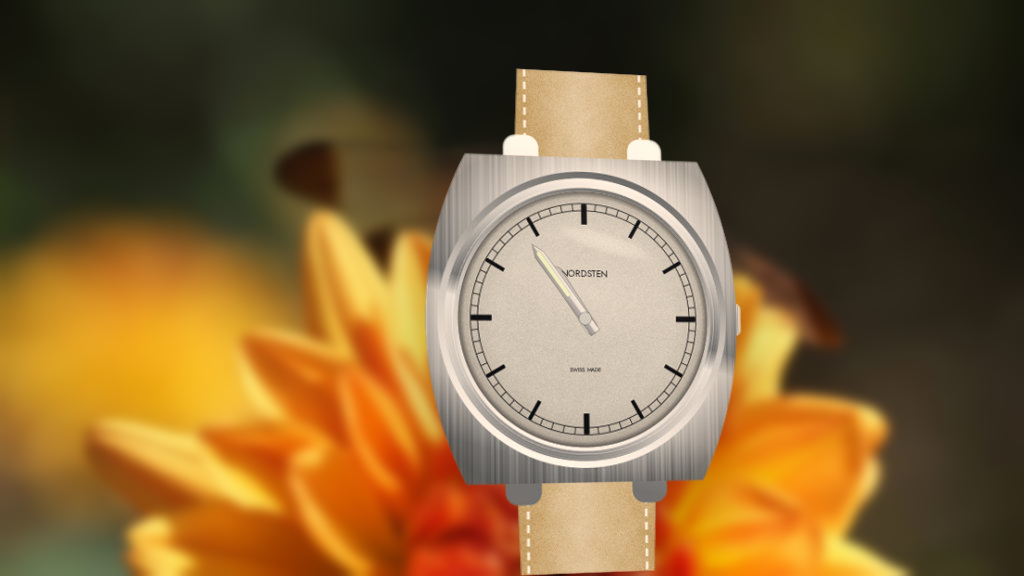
10:54
